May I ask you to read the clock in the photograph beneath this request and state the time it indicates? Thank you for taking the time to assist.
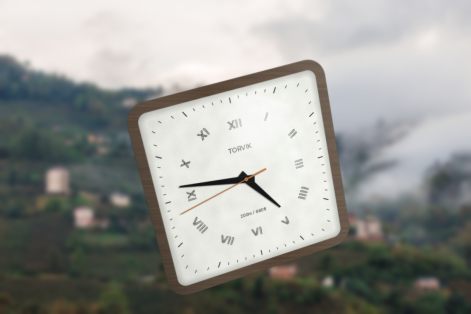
4:46:43
